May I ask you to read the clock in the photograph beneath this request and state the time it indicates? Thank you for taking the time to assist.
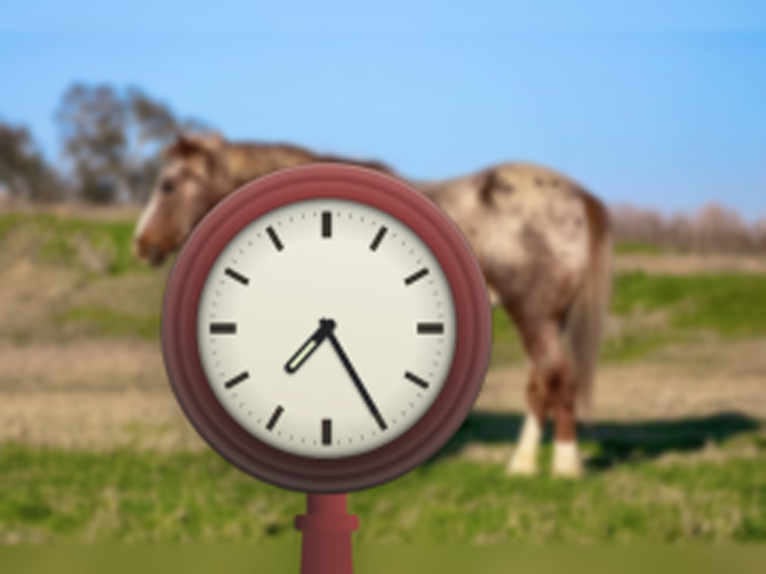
7:25
